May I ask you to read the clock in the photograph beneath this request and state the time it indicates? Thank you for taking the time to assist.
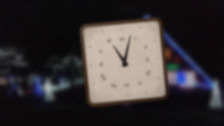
11:03
